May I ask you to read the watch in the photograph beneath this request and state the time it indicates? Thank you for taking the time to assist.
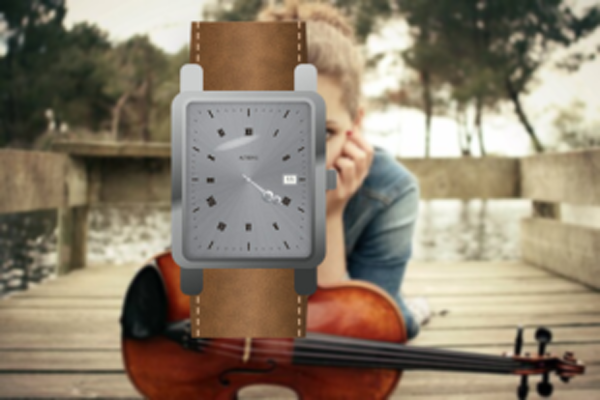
4:21
